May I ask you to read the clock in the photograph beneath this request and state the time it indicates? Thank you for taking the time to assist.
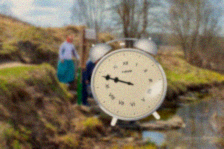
9:49
